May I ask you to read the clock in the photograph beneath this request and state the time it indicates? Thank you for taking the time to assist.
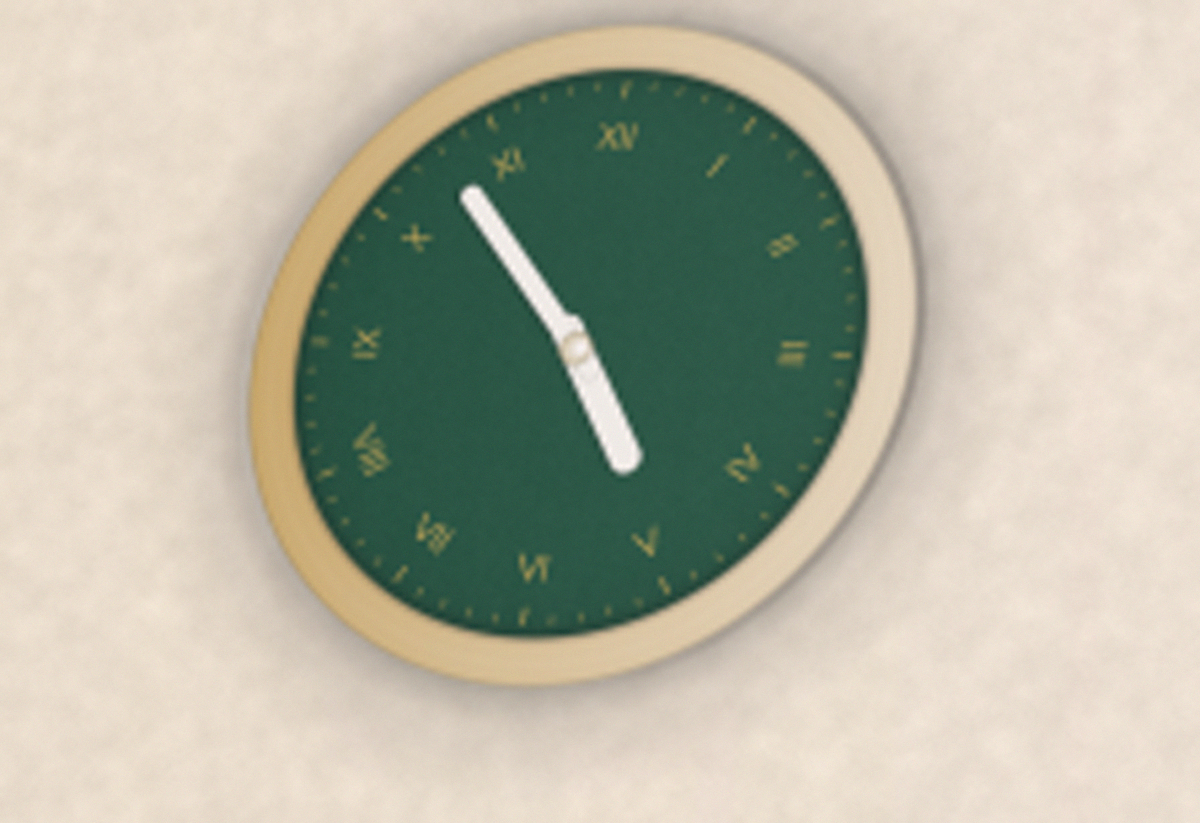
4:53
